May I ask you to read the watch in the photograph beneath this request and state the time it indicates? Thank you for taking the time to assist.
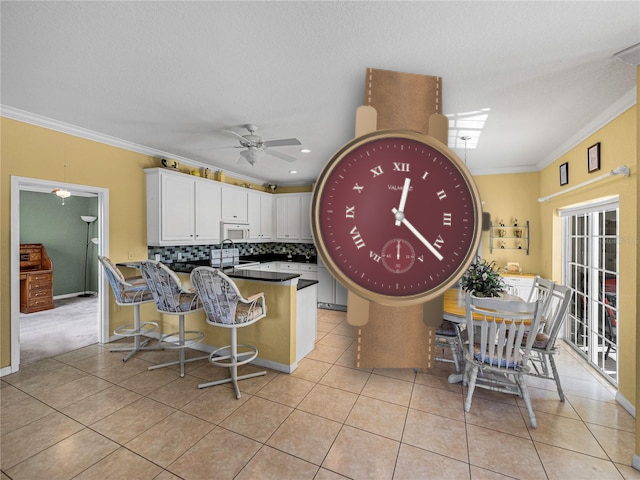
12:22
